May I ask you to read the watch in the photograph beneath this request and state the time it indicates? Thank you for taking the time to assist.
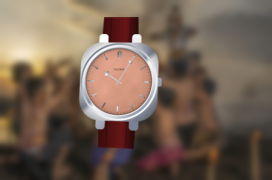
10:05
